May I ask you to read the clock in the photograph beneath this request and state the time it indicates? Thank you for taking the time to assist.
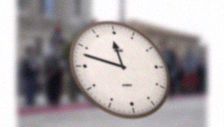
11:48
